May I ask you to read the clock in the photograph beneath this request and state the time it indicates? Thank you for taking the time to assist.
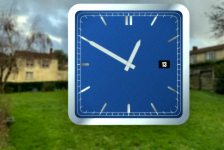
12:50
